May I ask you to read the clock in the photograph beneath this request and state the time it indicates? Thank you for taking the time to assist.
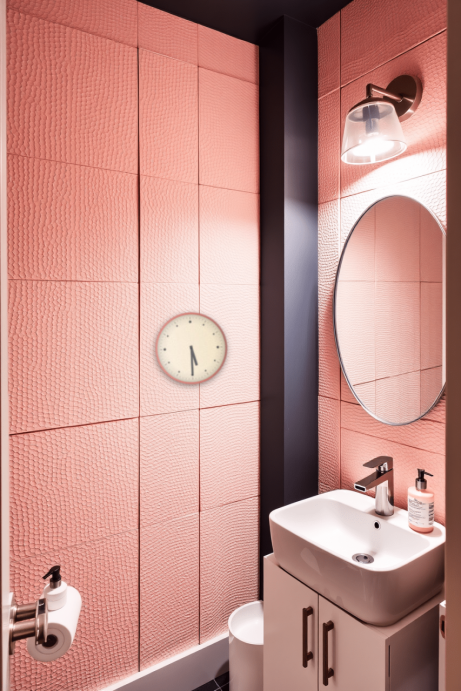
5:30
